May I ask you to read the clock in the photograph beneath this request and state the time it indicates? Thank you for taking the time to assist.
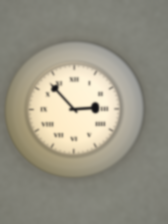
2:53
